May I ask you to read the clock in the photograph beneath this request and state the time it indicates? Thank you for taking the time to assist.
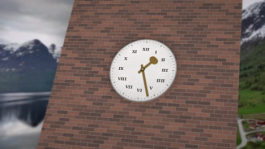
1:27
